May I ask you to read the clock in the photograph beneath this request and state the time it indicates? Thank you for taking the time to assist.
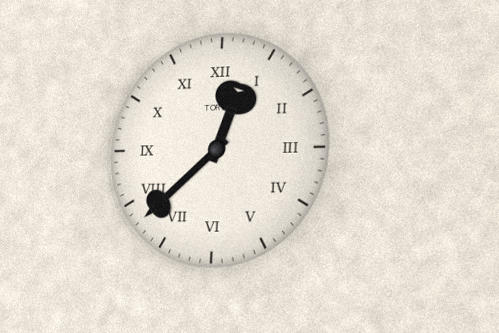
12:38
